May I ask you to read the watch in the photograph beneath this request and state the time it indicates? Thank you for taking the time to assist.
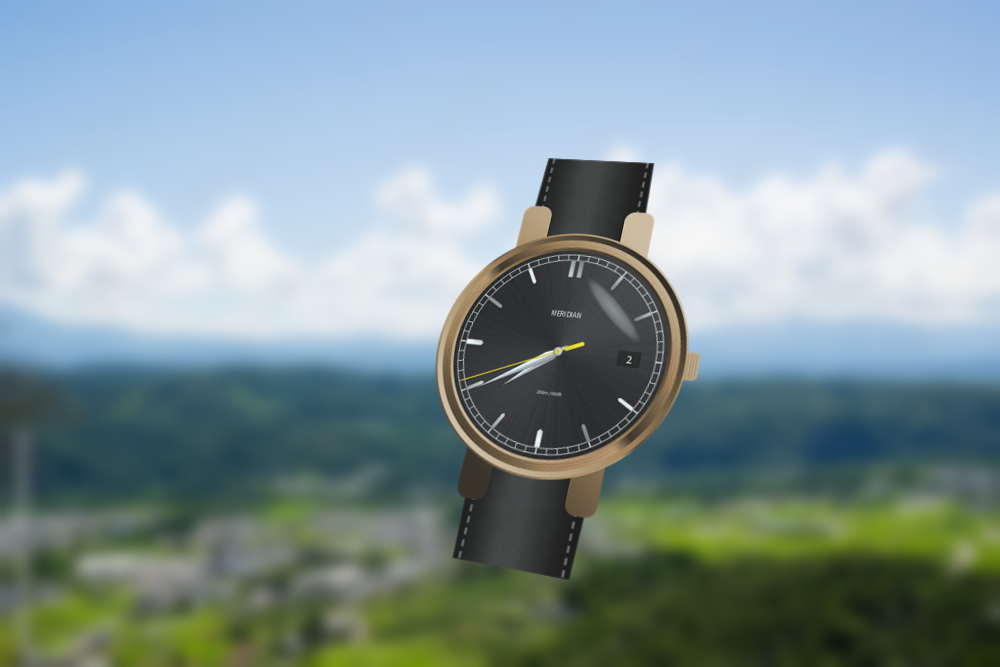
7:39:41
